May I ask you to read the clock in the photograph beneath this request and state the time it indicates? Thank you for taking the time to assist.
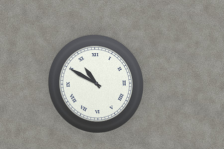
10:50
